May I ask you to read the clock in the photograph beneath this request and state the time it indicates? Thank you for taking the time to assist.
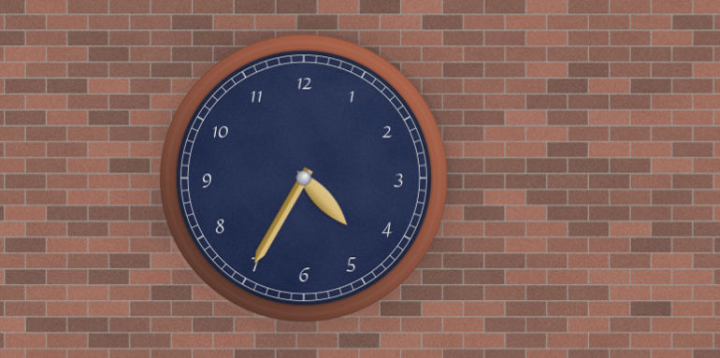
4:35
